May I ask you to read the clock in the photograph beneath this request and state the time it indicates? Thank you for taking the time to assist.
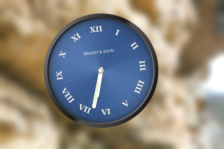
6:33
